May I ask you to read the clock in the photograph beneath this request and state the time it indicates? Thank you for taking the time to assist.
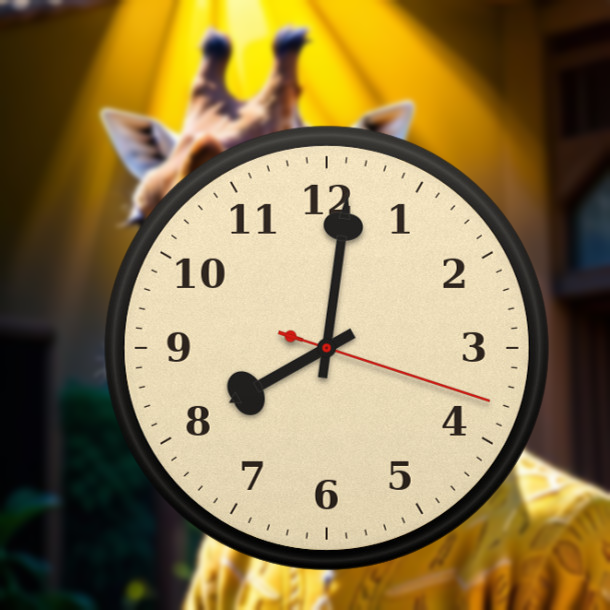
8:01:18
